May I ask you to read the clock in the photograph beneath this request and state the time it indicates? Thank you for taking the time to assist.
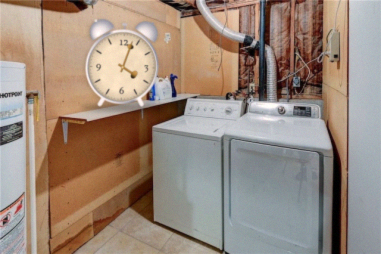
4:03
